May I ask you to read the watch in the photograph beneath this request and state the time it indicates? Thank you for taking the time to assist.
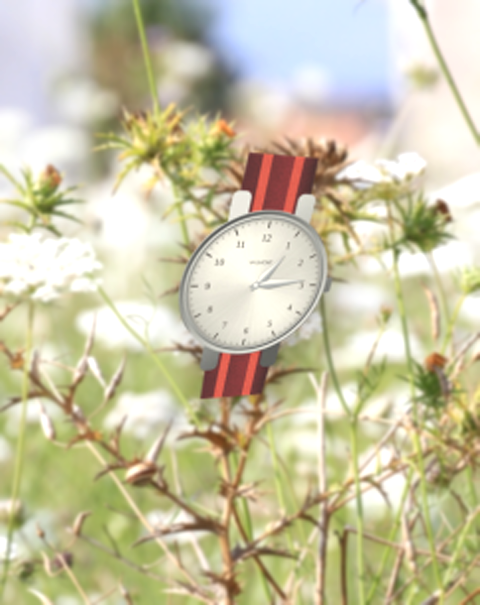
1:14
